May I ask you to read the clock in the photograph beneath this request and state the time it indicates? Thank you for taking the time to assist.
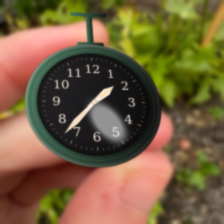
1:37
